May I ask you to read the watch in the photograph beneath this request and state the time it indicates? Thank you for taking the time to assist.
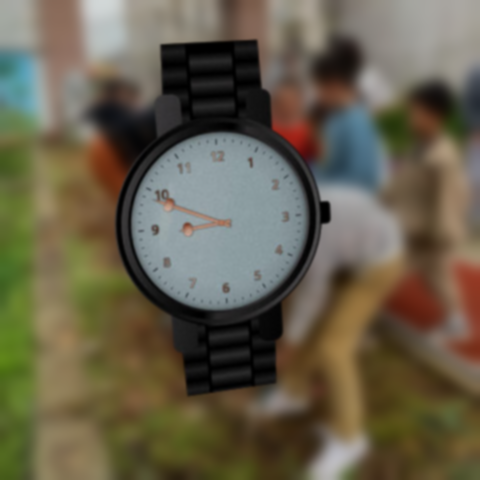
8:49
